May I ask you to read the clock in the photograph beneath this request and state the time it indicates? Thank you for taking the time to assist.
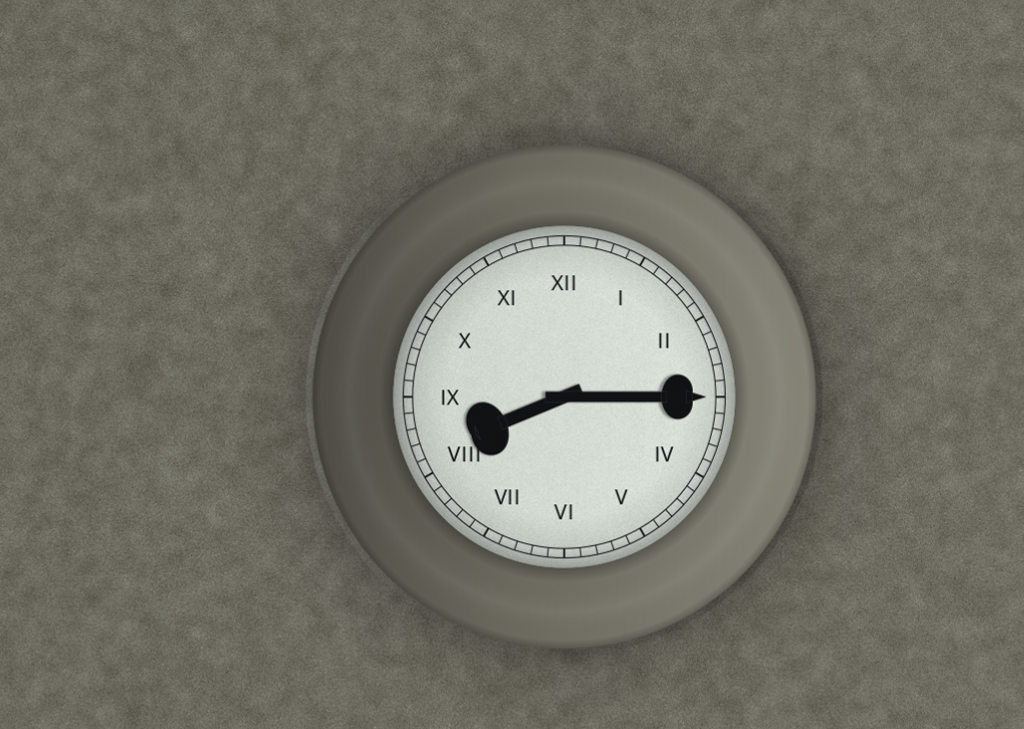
8:15
